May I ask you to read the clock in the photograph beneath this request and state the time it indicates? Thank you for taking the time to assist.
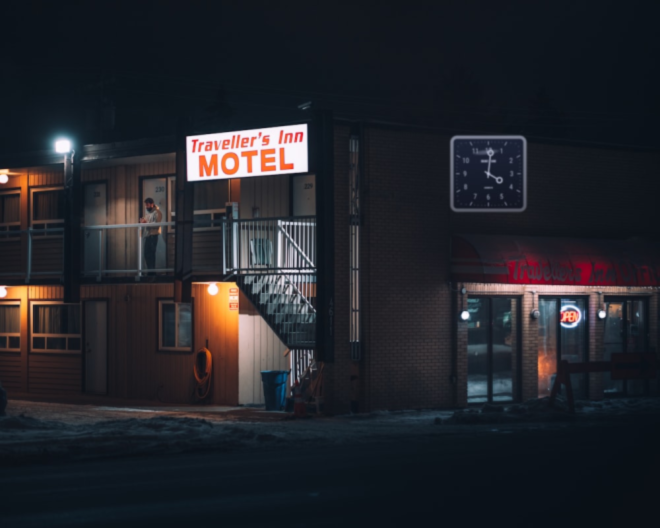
4:01
